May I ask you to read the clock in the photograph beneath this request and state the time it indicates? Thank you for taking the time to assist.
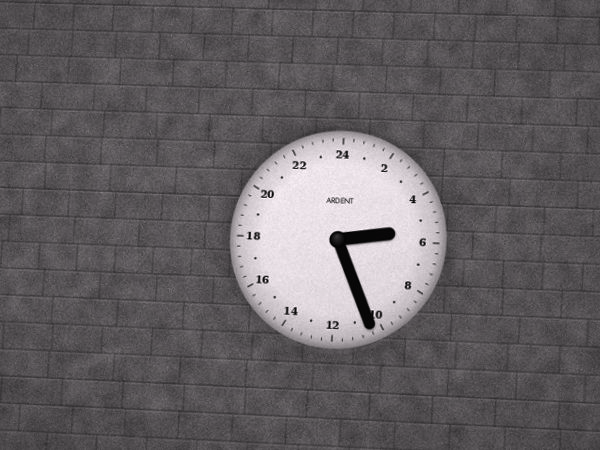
5:26
